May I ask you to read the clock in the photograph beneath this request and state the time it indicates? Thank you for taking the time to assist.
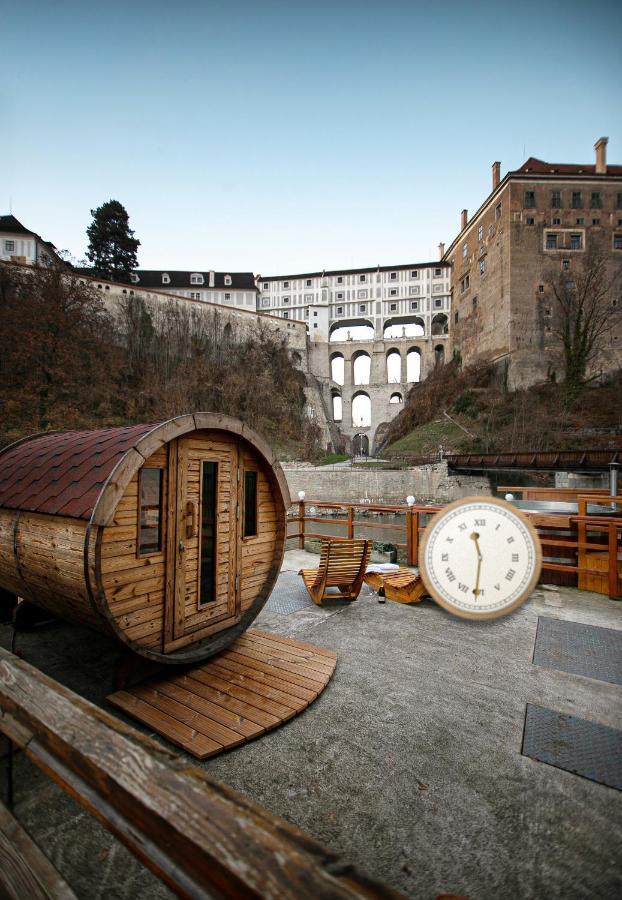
11:31
